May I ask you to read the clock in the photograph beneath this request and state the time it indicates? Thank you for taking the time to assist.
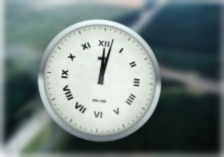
12:02
